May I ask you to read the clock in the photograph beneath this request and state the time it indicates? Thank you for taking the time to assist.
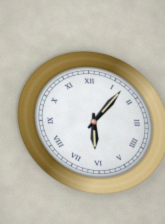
6:07
